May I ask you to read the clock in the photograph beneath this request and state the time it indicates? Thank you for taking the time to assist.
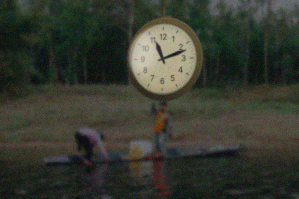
11:12
